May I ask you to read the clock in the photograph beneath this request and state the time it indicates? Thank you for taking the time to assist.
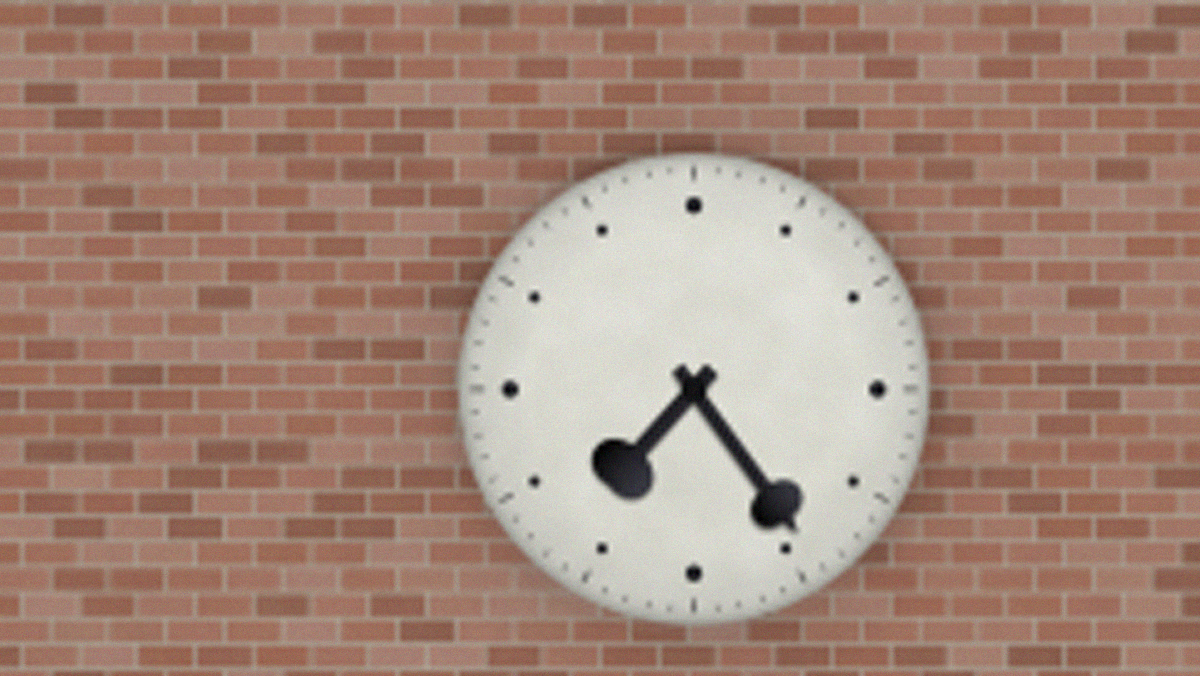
7:24
